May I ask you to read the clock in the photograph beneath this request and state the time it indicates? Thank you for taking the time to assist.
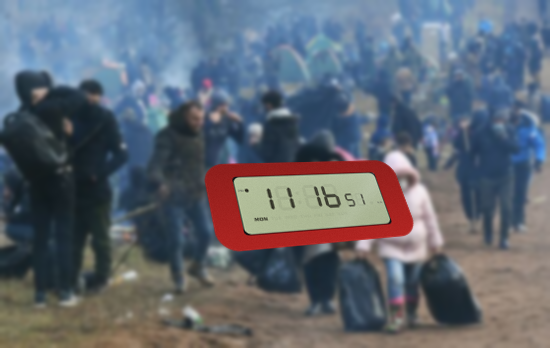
11:16:51
